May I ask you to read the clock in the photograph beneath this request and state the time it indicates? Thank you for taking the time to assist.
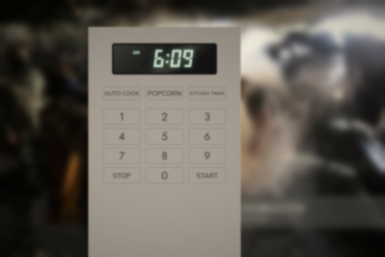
6:09
